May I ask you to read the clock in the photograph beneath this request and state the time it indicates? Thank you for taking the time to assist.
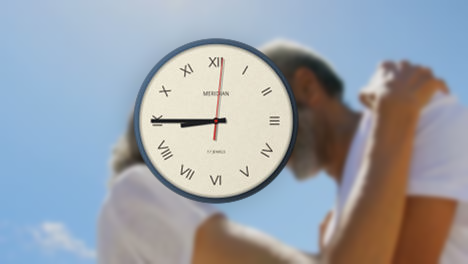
8:45:01
